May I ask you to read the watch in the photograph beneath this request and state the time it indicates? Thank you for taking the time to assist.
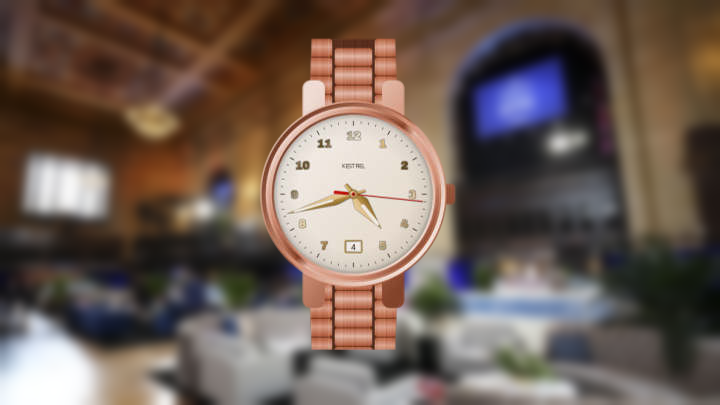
4:42:16
